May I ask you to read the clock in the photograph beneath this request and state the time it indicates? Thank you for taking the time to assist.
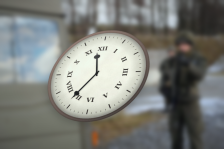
11:36
